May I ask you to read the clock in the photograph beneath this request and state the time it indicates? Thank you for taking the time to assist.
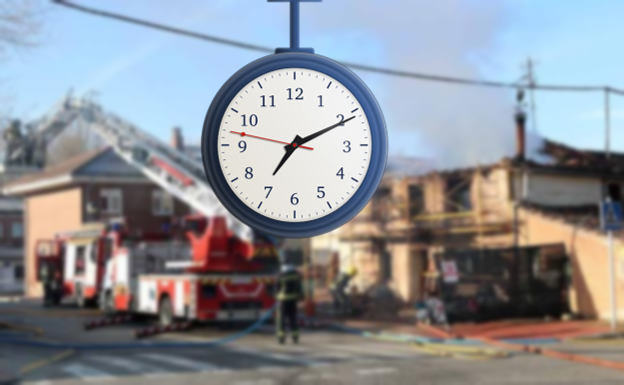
7:10:47
